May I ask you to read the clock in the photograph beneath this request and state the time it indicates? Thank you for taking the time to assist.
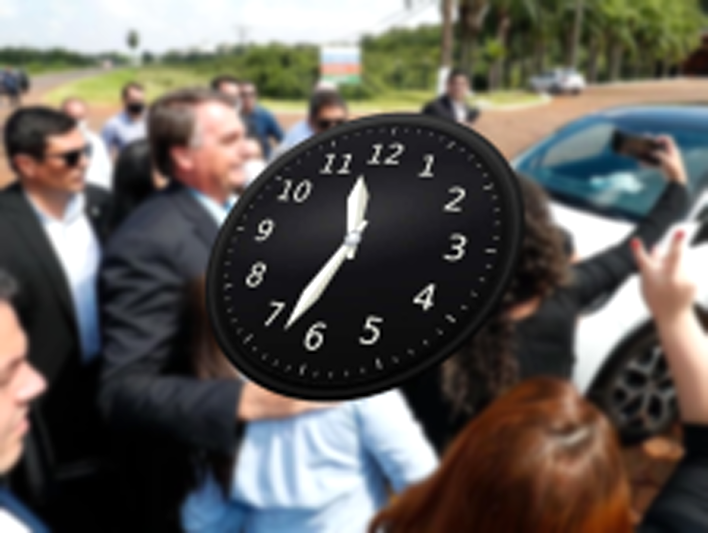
11:33
